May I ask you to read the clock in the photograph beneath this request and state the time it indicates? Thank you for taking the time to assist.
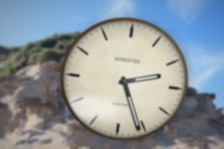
2:26
